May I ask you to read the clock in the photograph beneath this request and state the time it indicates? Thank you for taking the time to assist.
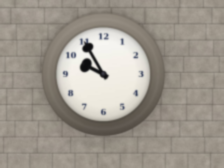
9:55
